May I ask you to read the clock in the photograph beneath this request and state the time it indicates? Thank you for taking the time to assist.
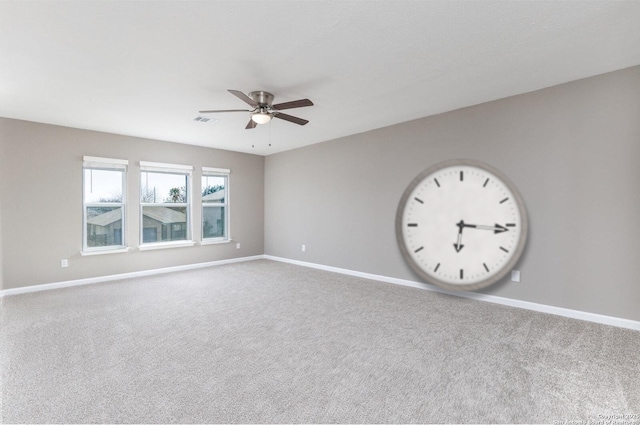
6:16
